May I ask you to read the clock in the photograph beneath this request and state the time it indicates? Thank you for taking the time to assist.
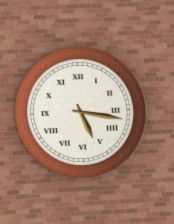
5:17
